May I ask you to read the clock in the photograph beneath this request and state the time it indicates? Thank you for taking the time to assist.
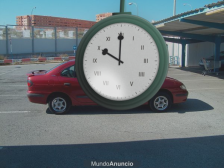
10:00
